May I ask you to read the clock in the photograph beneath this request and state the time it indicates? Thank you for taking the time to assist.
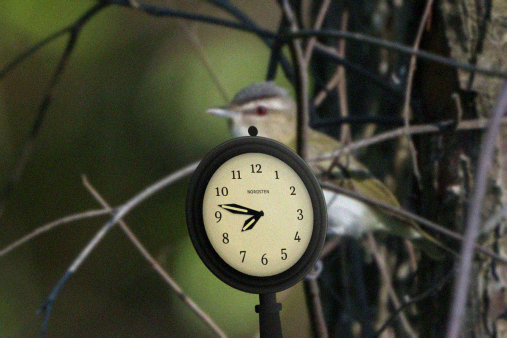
7:47
